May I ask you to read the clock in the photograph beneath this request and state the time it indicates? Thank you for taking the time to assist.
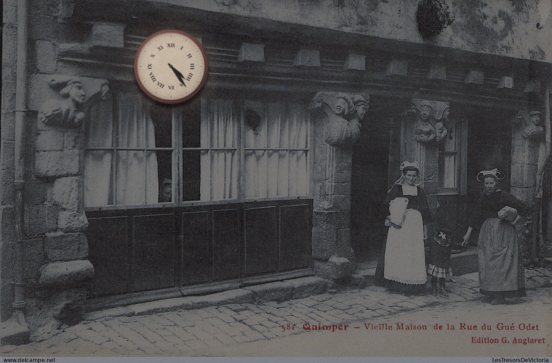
4:24
